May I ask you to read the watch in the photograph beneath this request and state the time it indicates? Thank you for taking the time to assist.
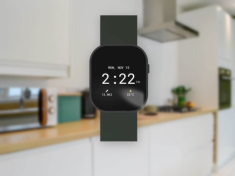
2:22
